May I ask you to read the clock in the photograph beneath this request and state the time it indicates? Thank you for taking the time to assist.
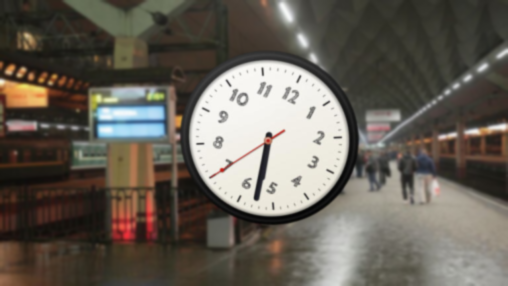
5:27:35
